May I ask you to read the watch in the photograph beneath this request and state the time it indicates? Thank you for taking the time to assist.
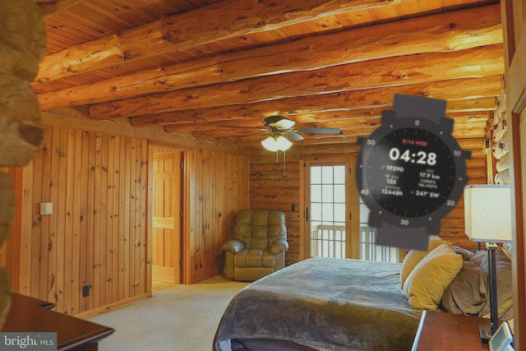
4:28
